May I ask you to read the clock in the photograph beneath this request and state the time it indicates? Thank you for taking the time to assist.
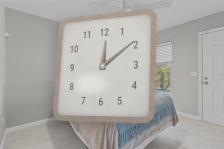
12:09
